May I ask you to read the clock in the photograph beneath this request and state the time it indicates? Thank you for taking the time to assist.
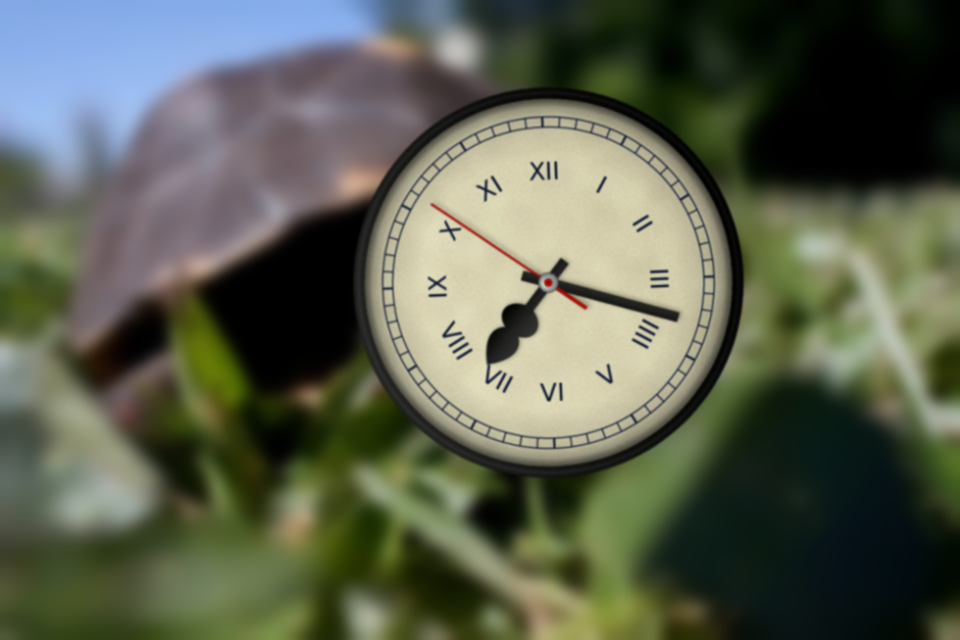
7:17:51
